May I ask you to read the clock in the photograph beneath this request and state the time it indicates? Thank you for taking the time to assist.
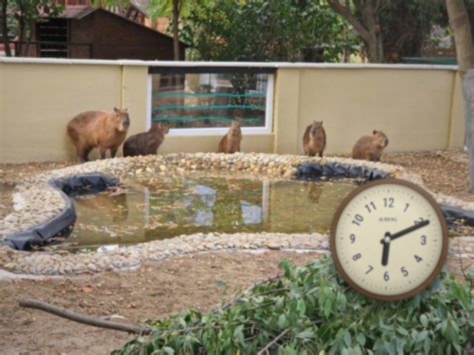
6:11
